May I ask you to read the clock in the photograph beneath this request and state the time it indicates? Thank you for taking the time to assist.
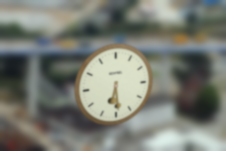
6:29
